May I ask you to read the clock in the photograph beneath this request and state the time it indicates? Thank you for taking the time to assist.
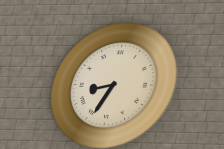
8:34
